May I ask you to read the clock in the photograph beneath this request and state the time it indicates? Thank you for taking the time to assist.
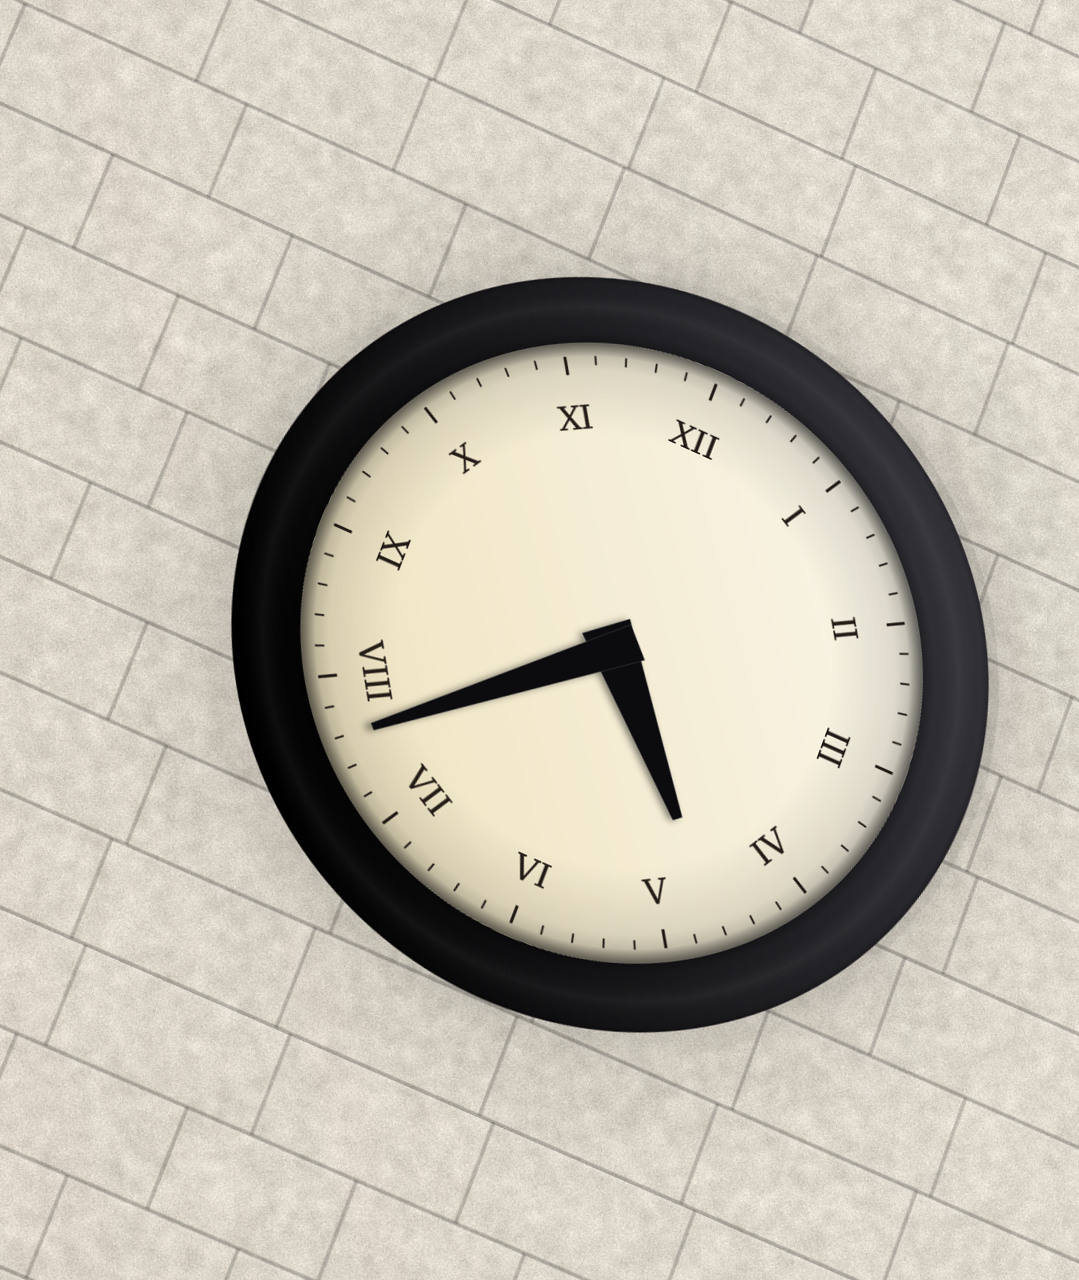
4:38
